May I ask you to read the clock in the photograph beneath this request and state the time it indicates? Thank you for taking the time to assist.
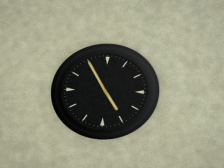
4:55
